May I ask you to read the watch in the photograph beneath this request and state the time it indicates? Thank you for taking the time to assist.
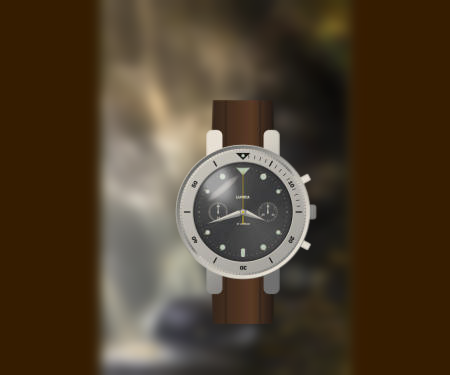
3:42
